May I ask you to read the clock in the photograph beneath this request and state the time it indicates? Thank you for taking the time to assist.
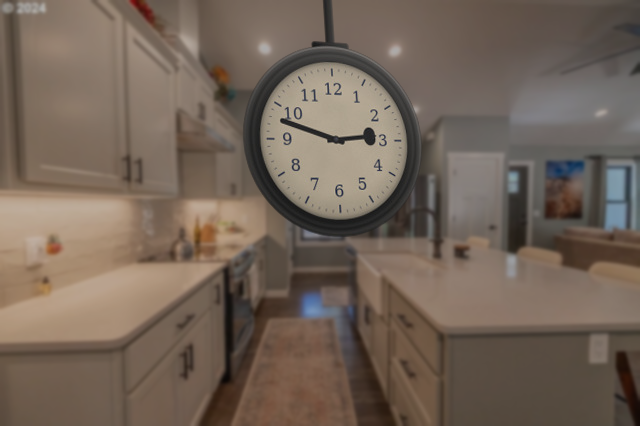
2:48
